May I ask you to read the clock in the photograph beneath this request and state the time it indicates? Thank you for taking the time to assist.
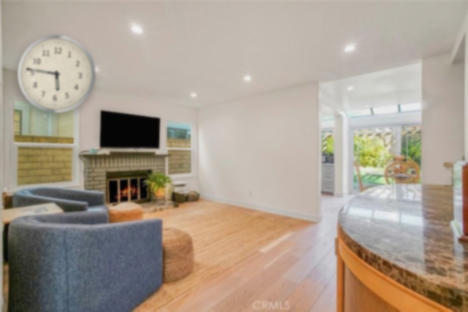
5:46
